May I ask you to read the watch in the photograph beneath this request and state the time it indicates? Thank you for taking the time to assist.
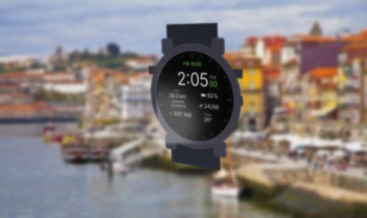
2:05
